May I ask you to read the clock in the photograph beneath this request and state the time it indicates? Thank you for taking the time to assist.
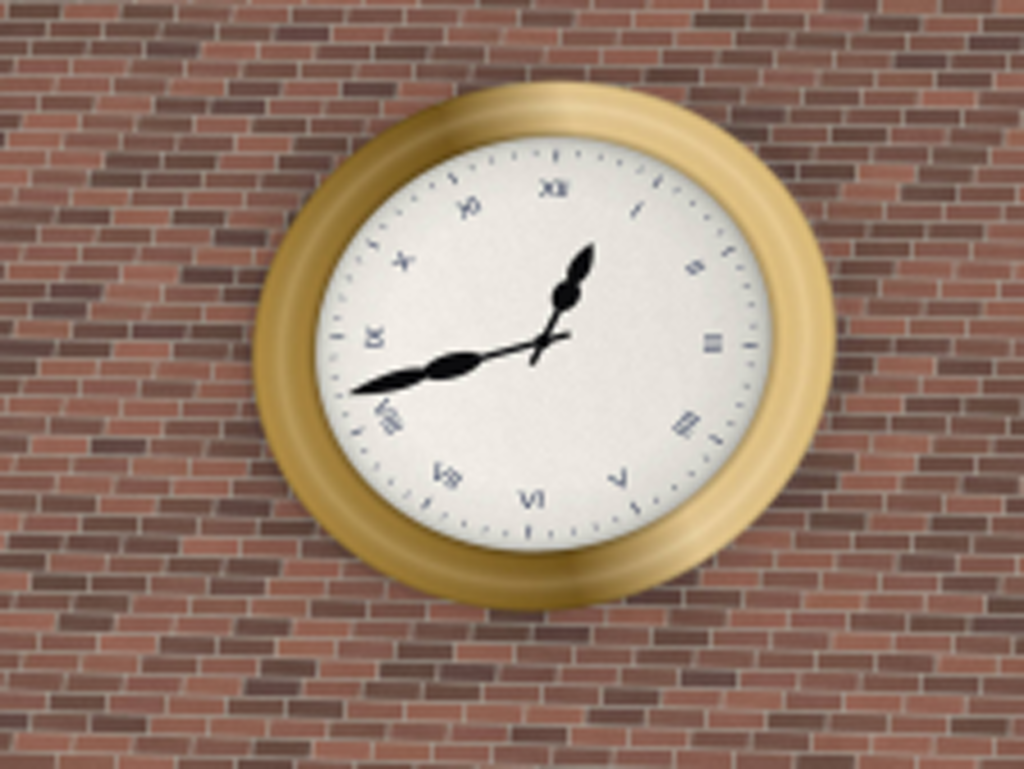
12:42
